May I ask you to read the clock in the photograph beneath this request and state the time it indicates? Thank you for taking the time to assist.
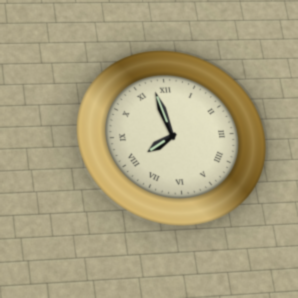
7:58
